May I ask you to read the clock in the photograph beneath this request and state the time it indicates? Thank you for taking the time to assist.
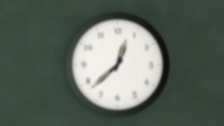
12:38
